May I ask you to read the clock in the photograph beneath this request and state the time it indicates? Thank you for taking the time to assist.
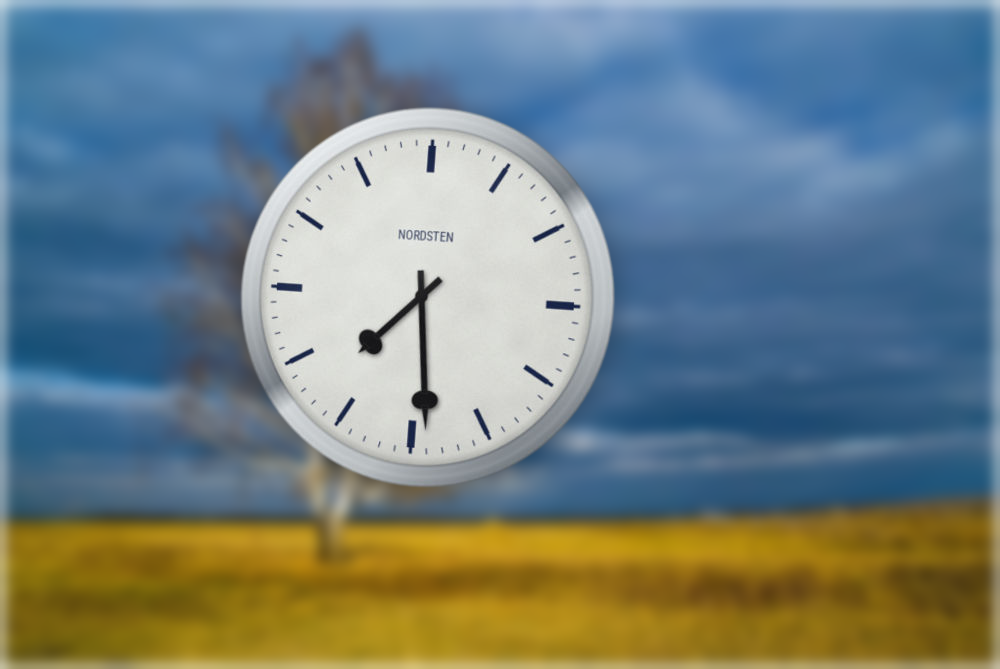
7:29
